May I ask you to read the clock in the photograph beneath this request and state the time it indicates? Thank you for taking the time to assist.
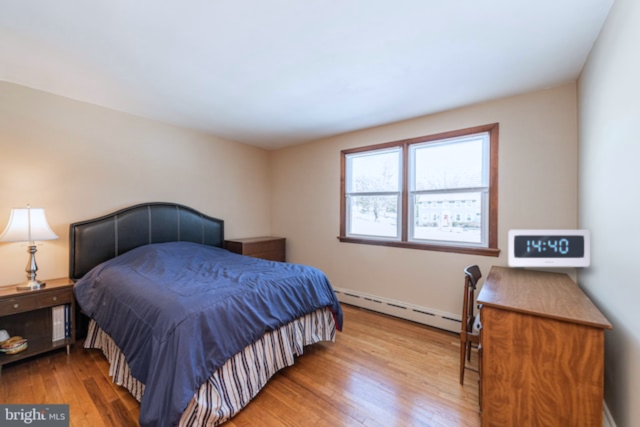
14:40
